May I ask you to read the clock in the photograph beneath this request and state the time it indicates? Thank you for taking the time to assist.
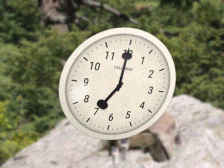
7:00
